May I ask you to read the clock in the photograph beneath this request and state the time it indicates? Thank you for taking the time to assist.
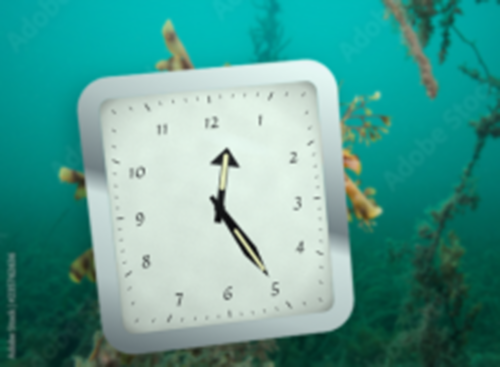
12:25
